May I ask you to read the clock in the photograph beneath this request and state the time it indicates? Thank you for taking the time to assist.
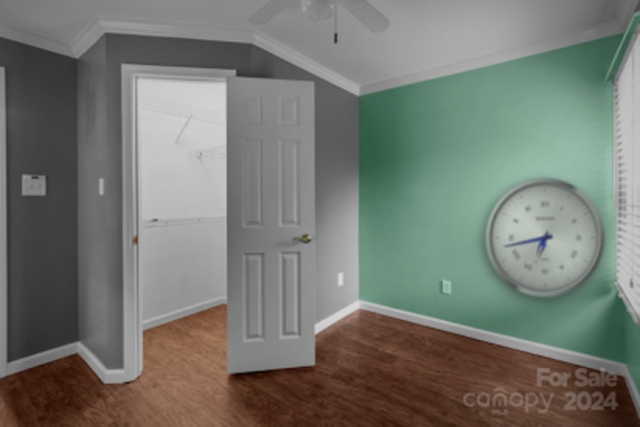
6:43
